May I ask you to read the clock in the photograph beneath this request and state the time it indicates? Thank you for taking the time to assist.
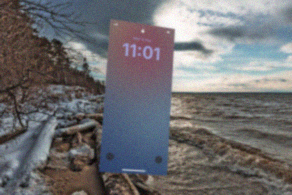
11:01
